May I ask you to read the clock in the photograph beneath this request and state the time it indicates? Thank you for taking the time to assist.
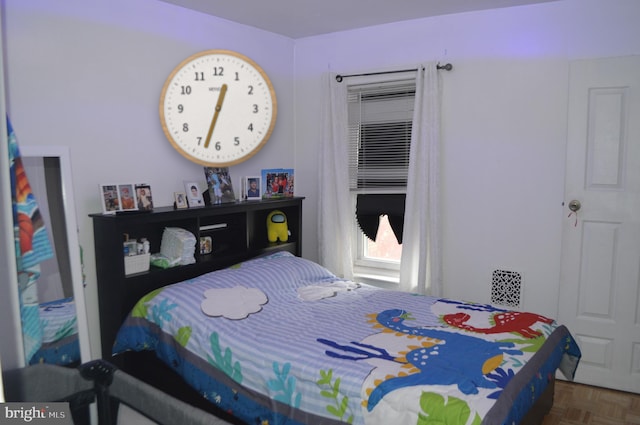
12:33
